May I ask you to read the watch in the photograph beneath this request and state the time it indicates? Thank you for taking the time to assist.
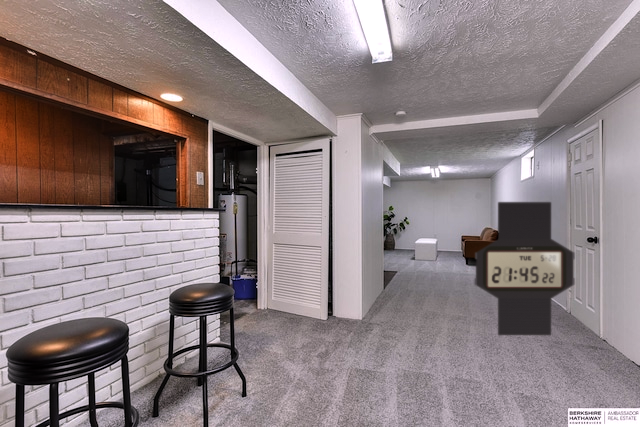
21:45:22
